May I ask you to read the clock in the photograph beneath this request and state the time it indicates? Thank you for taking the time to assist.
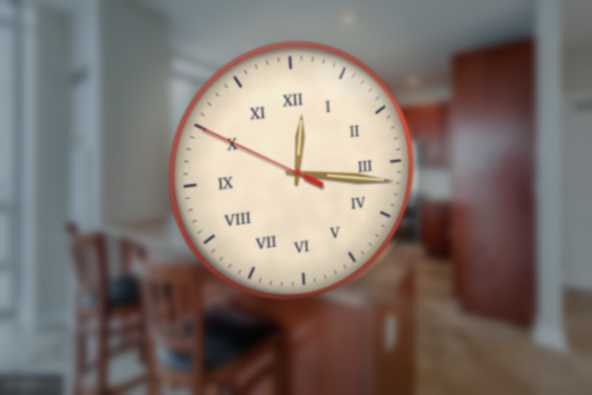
12:16:50
